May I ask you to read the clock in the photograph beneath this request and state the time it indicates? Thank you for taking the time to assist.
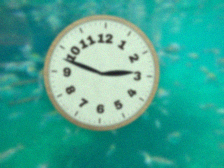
2:48
